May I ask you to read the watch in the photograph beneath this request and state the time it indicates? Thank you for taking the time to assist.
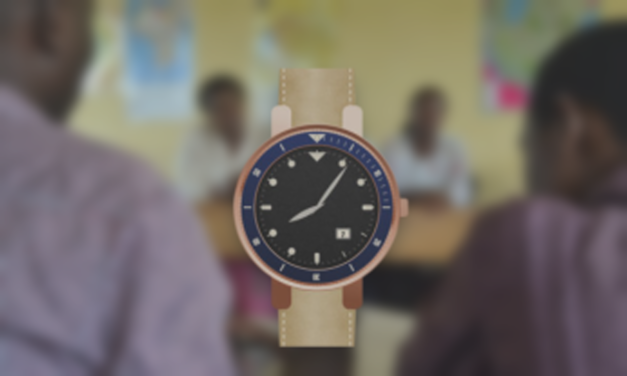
8:06
